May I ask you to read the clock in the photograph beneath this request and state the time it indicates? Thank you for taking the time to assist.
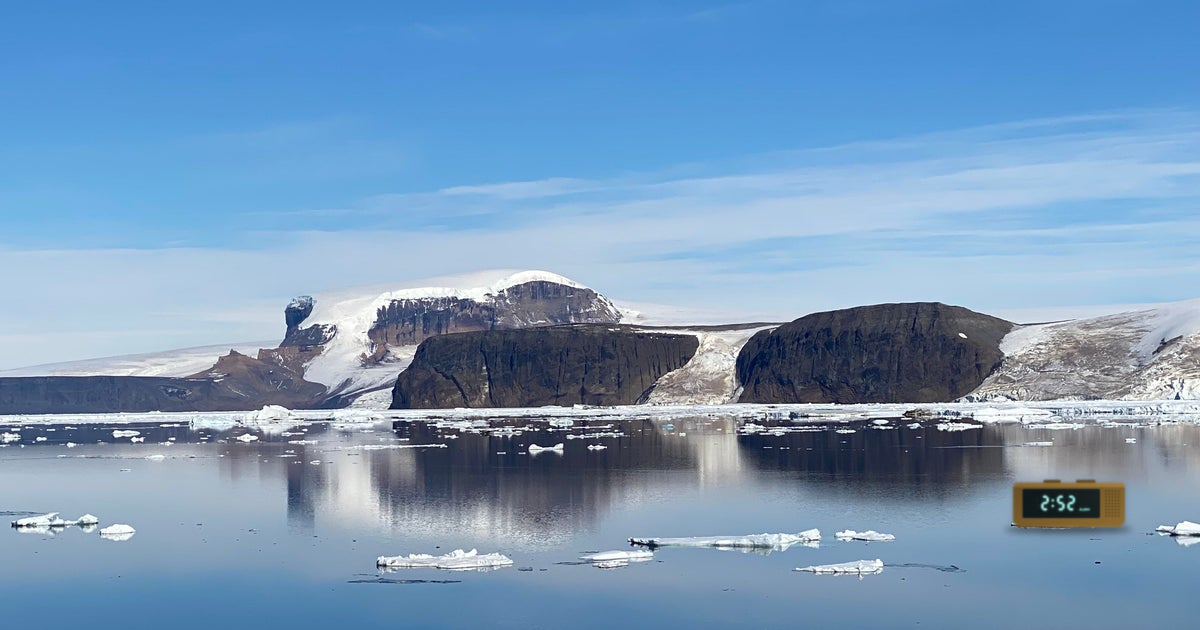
2:52
